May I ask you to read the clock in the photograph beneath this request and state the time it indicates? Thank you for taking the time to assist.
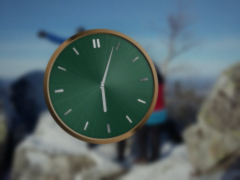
6:04
